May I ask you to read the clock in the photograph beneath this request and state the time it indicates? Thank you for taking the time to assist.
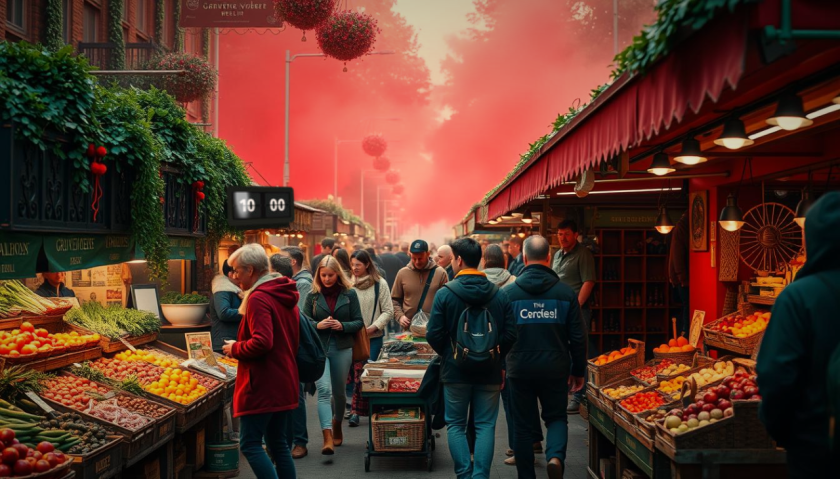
10:00
